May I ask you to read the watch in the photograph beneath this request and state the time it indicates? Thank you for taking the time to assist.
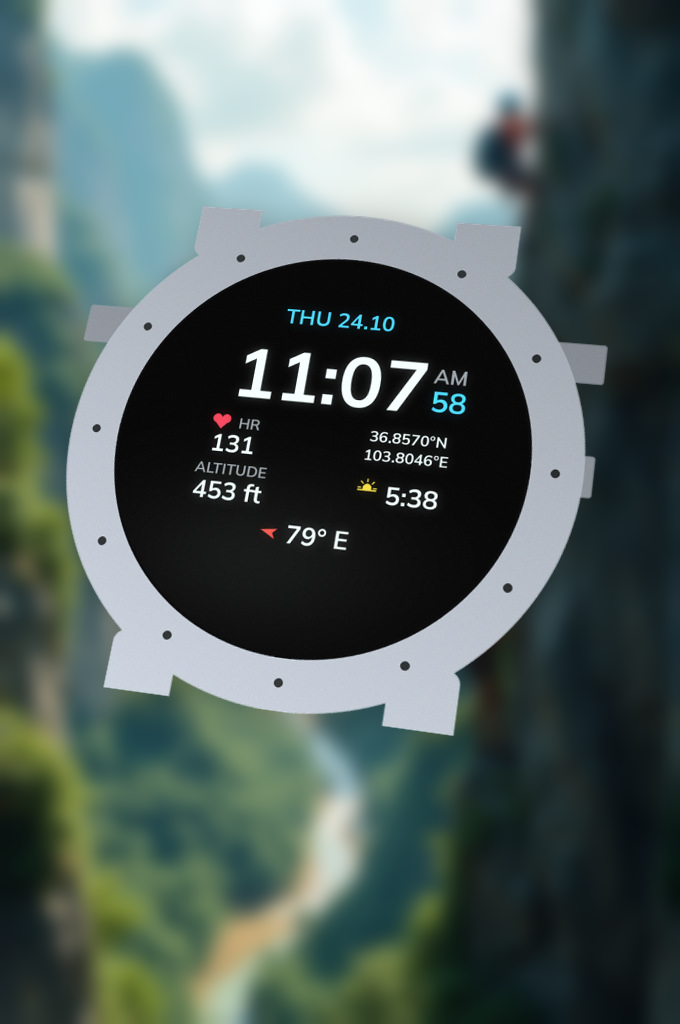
11:07:58
